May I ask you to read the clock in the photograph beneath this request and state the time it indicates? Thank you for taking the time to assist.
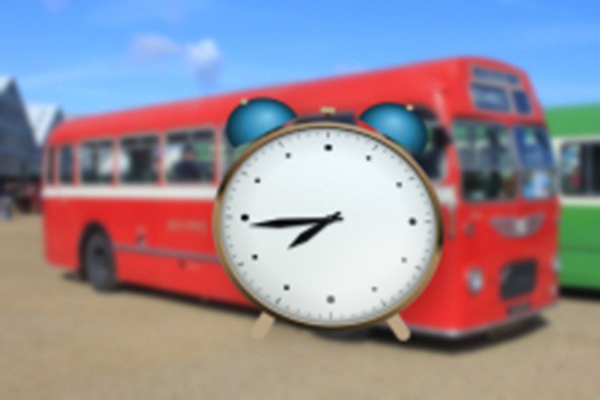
7:44
